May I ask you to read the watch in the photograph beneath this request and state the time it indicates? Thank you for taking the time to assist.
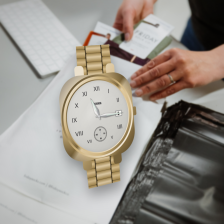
11:15
